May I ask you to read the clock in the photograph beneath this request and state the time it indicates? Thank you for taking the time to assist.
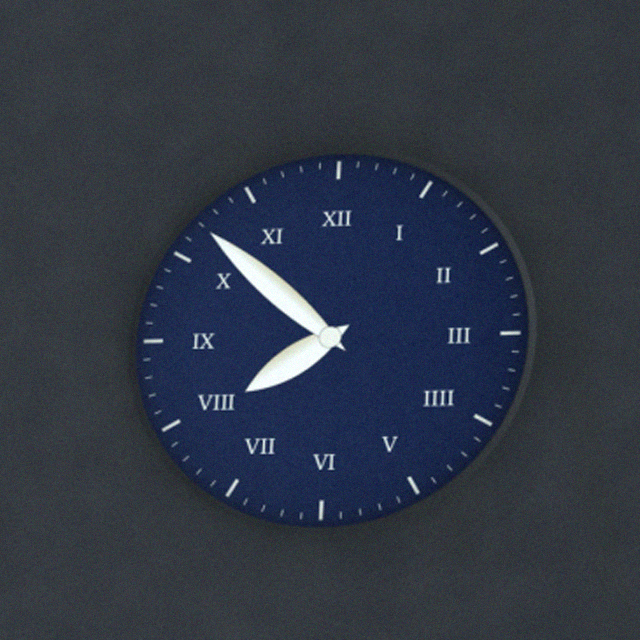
7:52
